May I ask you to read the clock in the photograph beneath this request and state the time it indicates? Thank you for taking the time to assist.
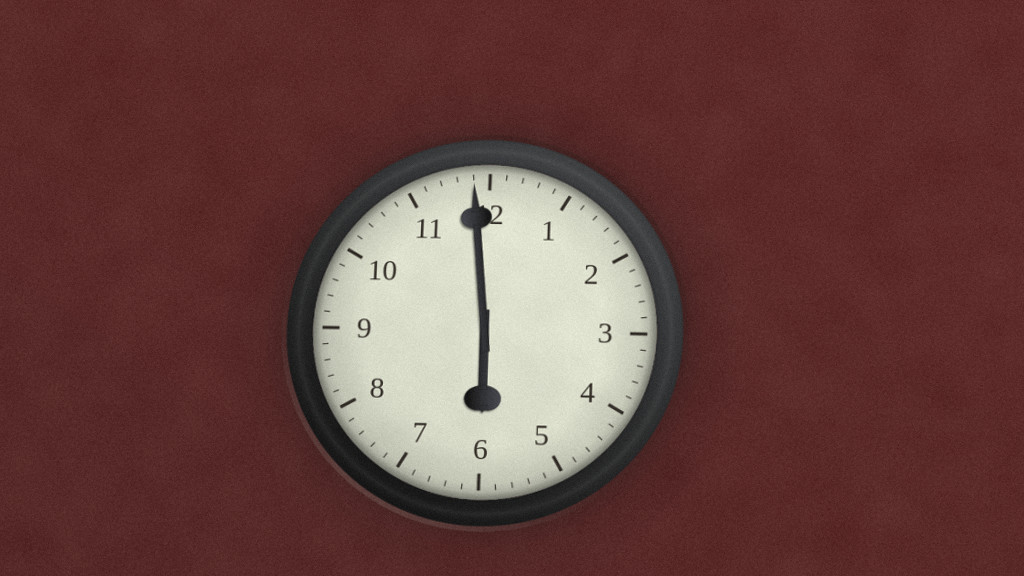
5:59
